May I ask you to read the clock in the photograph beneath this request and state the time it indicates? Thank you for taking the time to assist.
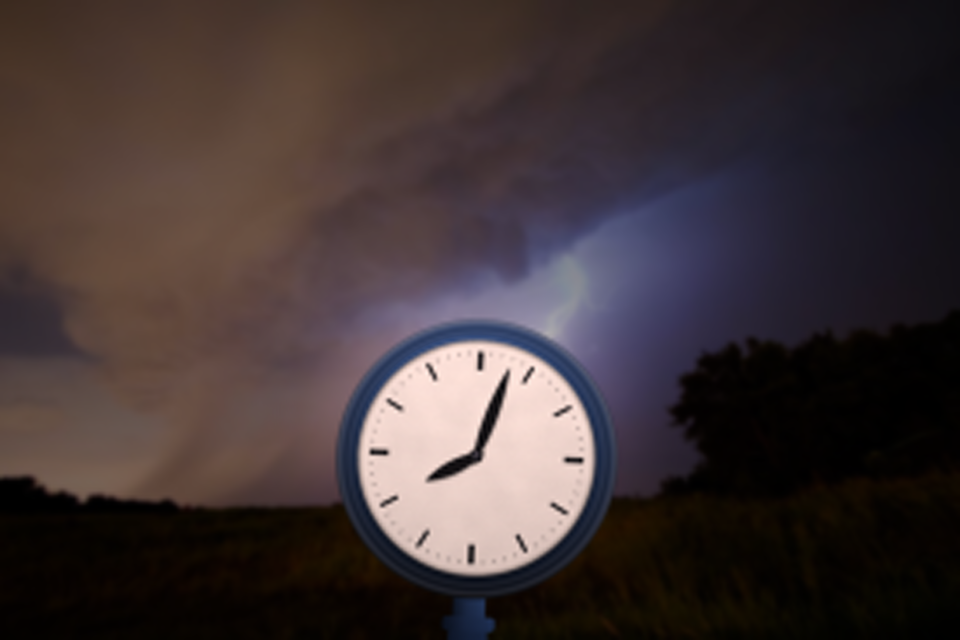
8:03
